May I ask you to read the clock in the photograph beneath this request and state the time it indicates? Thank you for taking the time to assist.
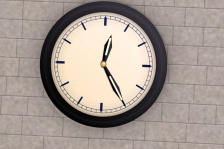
12:25
